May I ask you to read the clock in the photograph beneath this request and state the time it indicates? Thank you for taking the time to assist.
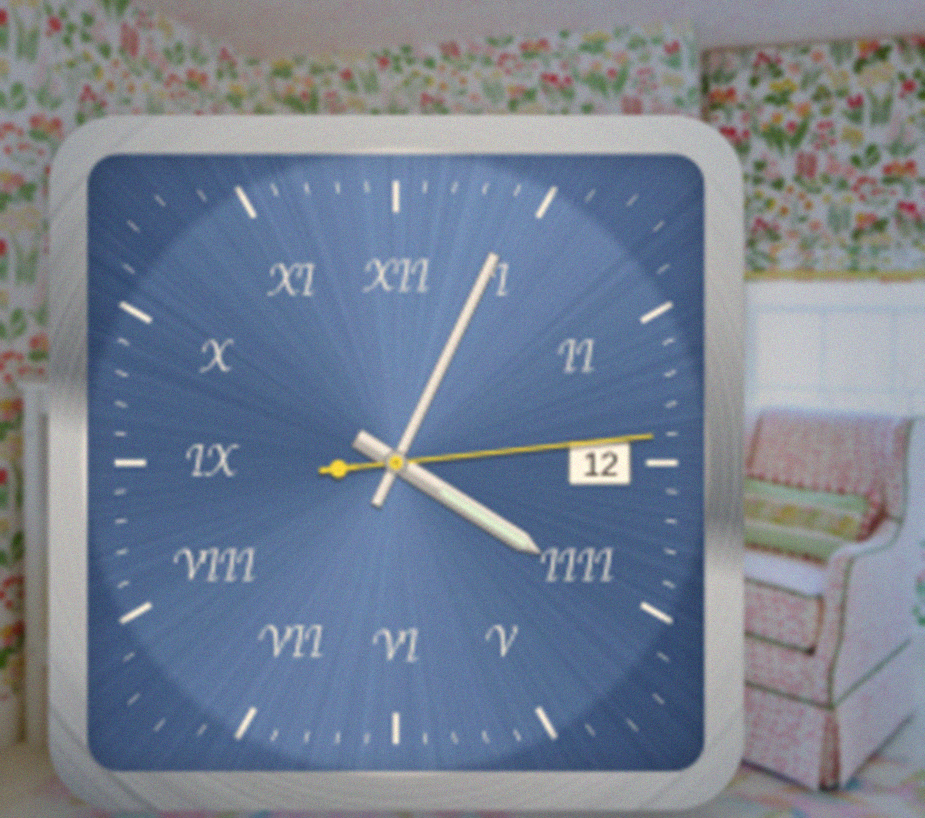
4:04:14
